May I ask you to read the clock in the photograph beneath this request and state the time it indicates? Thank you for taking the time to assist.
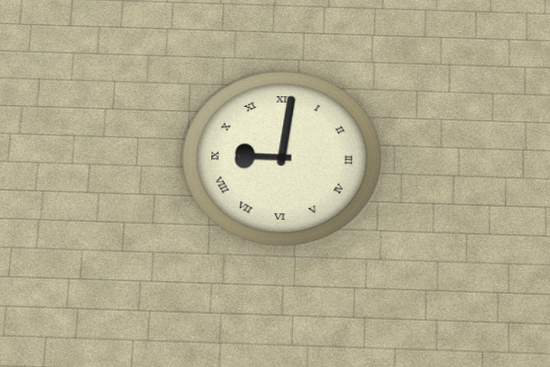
9:01
